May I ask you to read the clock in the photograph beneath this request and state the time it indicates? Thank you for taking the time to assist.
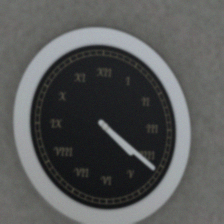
4:21
